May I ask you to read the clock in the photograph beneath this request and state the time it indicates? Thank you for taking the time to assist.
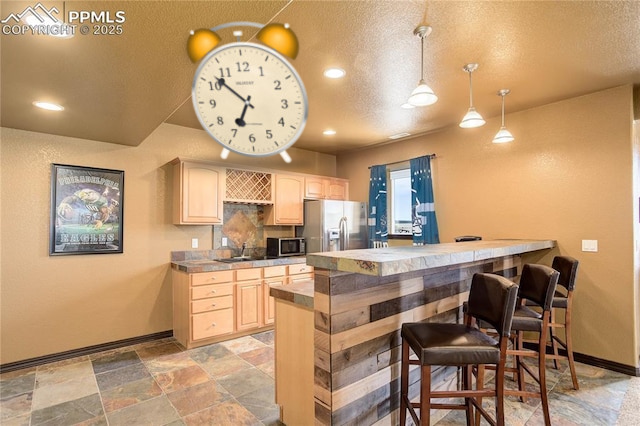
6:52
